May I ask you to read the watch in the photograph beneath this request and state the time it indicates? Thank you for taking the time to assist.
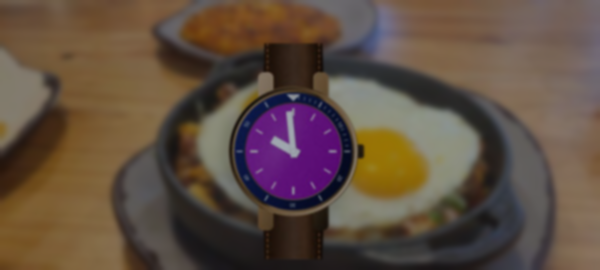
9:59
